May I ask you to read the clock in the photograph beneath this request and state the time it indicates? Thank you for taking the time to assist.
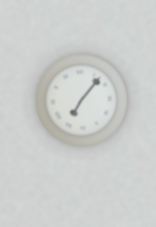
7:07
